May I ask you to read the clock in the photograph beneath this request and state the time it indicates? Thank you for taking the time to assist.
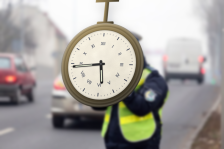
5:44
